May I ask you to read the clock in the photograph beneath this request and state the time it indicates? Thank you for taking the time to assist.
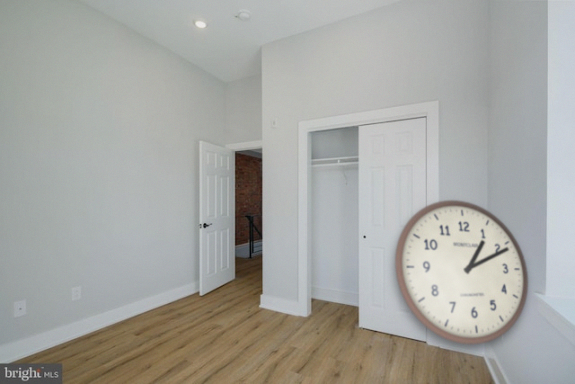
1:11
